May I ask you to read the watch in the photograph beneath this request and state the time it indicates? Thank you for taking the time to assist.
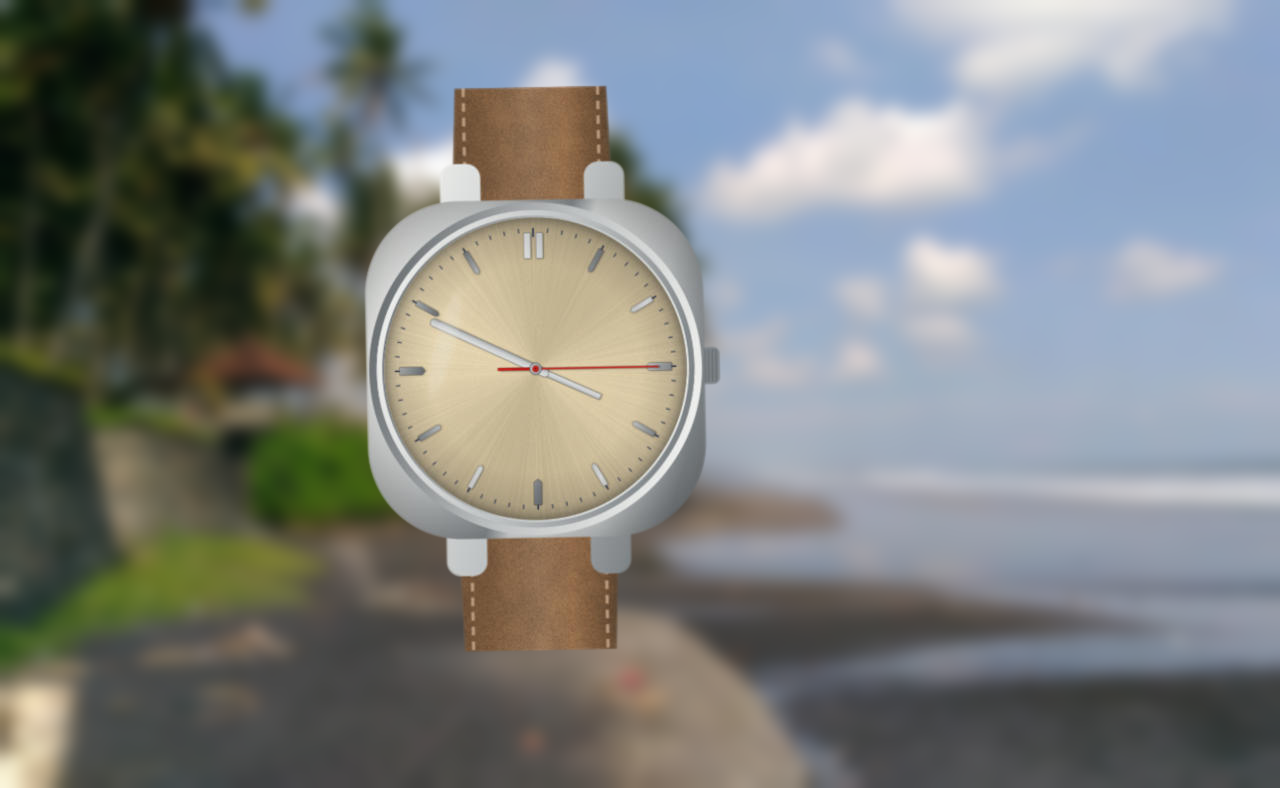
3:49:15
